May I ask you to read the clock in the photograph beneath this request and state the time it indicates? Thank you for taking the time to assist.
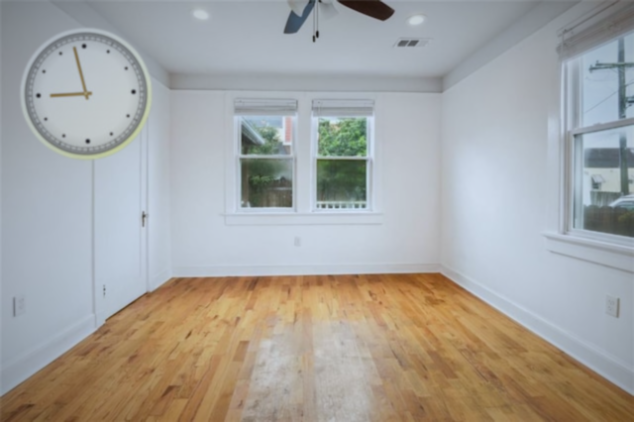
8:58
